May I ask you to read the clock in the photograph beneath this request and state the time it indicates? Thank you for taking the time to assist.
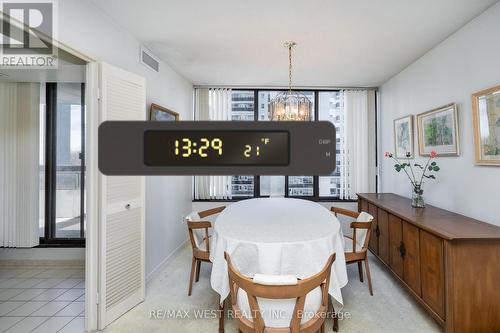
13:29
